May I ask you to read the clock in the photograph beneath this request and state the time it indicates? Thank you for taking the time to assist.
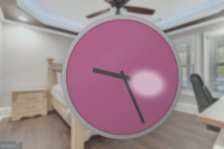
9:26
